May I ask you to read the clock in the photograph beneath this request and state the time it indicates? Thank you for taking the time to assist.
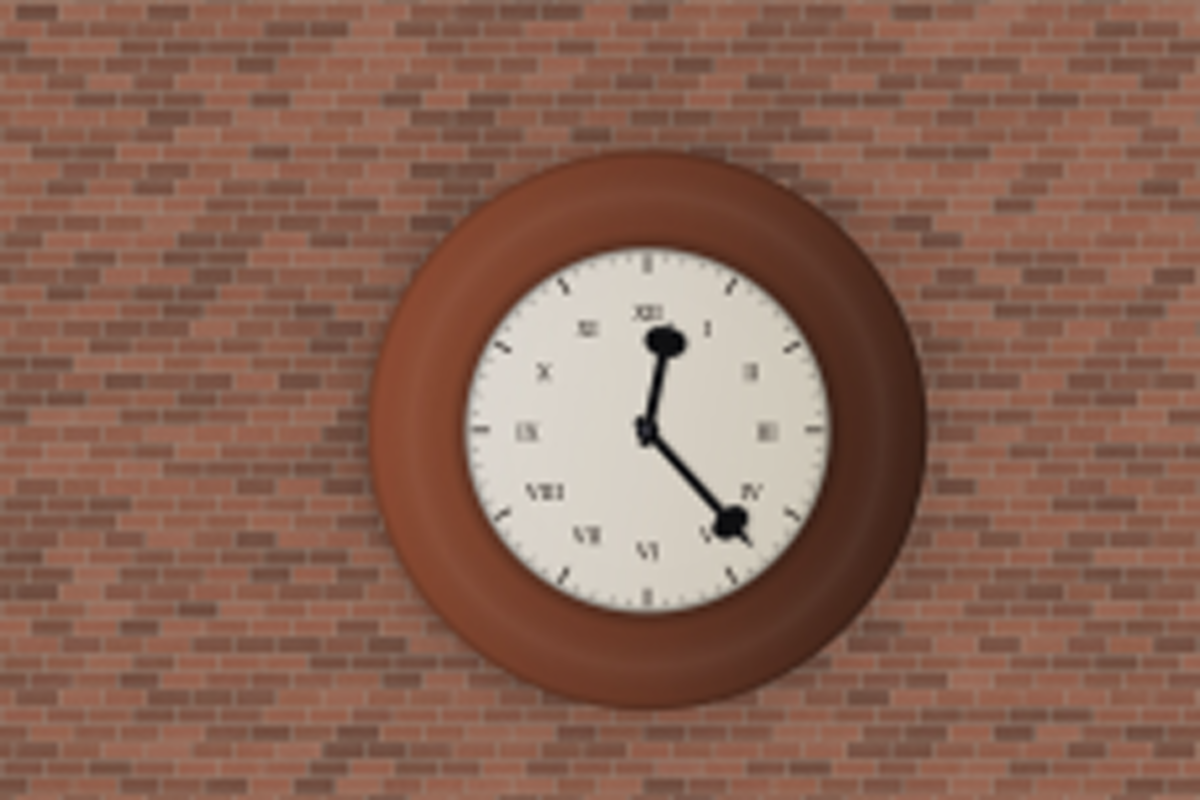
12:23
